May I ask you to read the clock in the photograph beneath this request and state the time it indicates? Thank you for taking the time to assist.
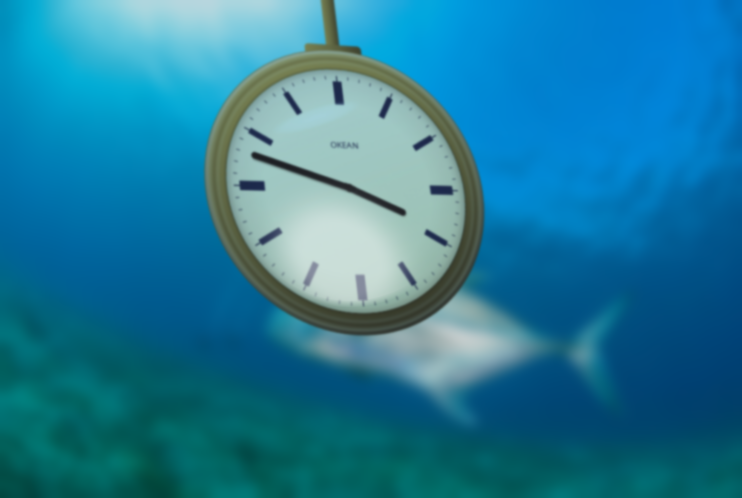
3:48
